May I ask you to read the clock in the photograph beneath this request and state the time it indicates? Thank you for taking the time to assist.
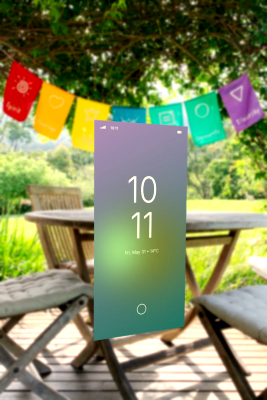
10:11
